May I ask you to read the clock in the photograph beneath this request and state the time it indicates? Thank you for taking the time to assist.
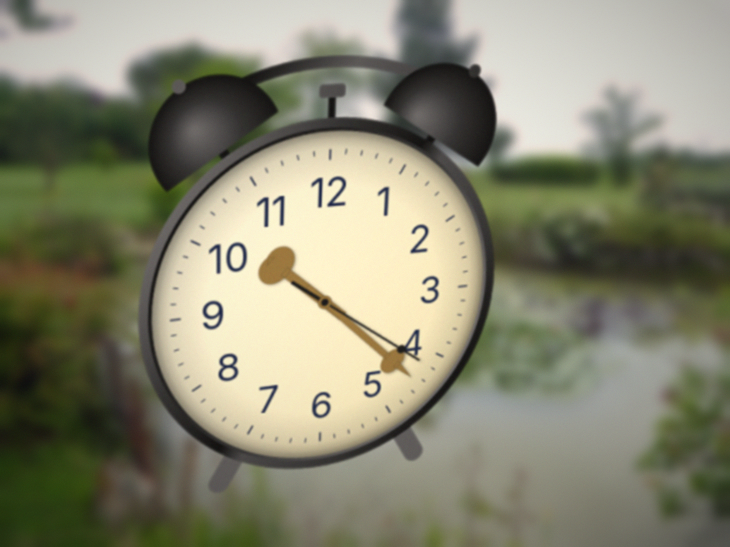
10:22:21
